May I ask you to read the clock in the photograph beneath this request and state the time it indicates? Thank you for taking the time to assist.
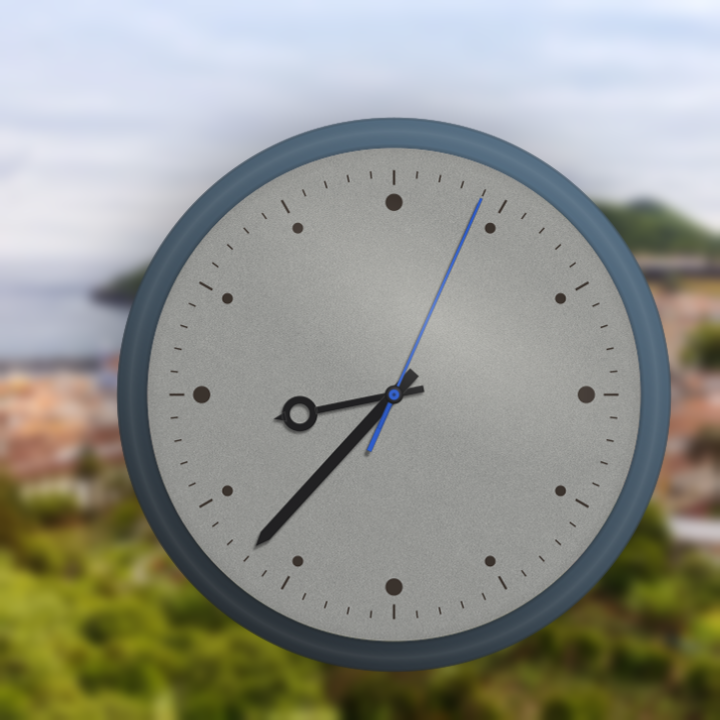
8:37:04
